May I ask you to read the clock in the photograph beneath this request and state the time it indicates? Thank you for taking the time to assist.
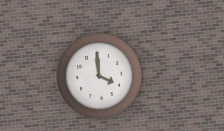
4:00
